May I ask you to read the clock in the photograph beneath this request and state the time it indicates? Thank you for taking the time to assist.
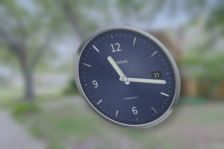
11:17
